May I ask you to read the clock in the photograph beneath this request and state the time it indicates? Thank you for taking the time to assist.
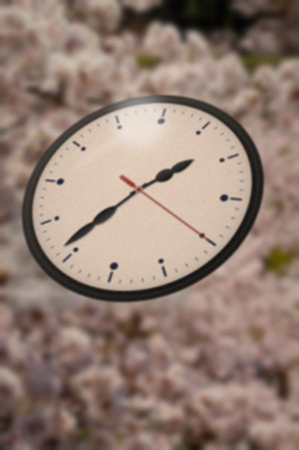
1:36:20
